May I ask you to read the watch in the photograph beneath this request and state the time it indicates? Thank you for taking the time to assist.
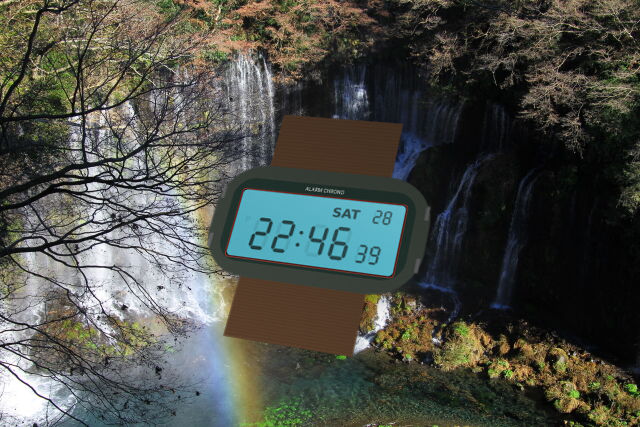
22:46:39
